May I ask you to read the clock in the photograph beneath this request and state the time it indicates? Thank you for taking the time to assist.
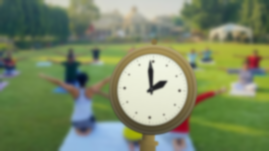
1:59
